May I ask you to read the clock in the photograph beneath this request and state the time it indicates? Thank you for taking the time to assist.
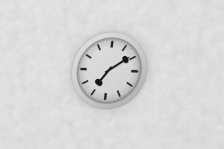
7:09
